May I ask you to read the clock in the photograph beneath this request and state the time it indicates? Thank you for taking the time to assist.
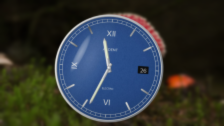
11:34
